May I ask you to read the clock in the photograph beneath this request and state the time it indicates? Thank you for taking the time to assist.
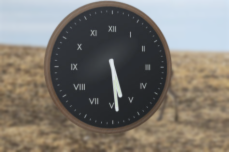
5:29
